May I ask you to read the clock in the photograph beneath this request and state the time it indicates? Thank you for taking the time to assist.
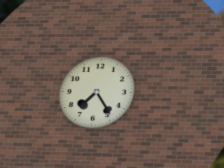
7:24
